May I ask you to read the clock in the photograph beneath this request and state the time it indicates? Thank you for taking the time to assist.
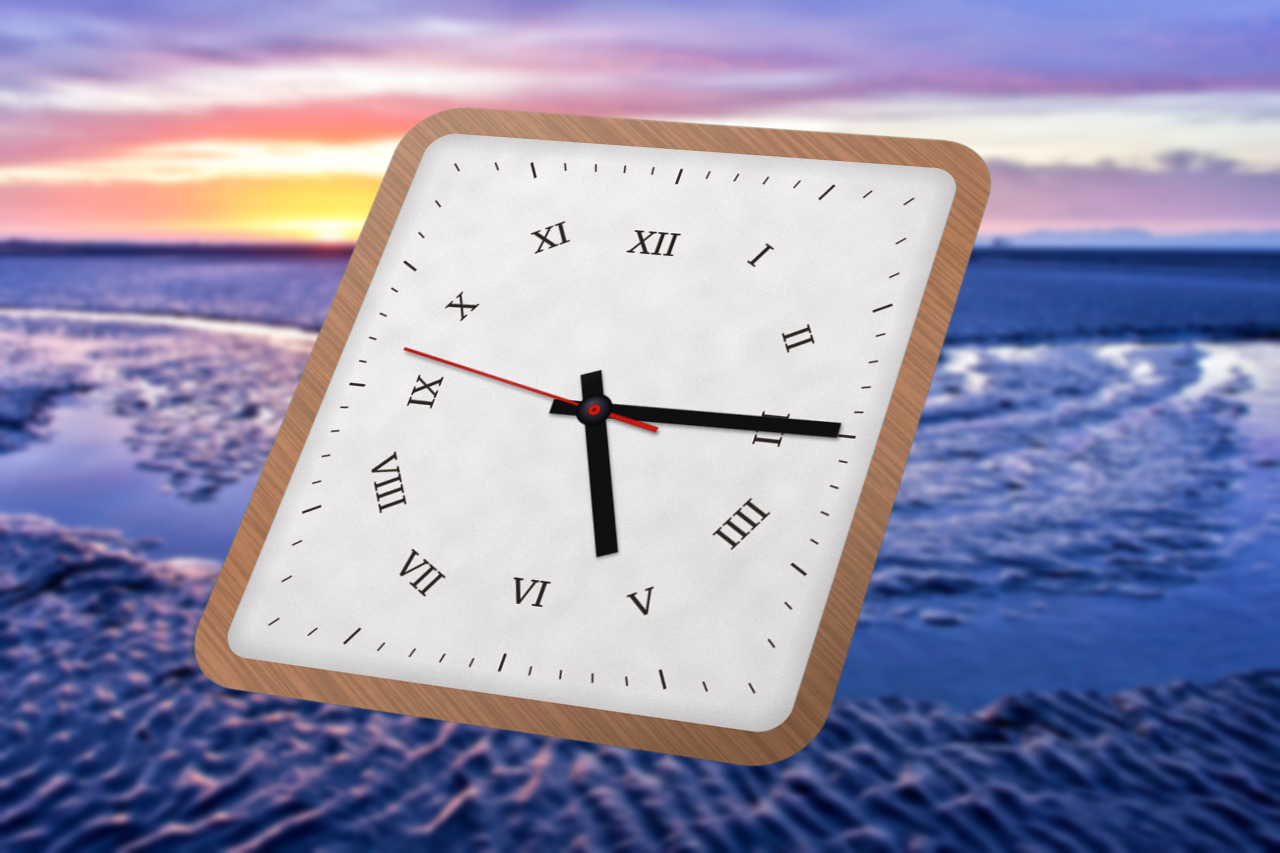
5:14:47
